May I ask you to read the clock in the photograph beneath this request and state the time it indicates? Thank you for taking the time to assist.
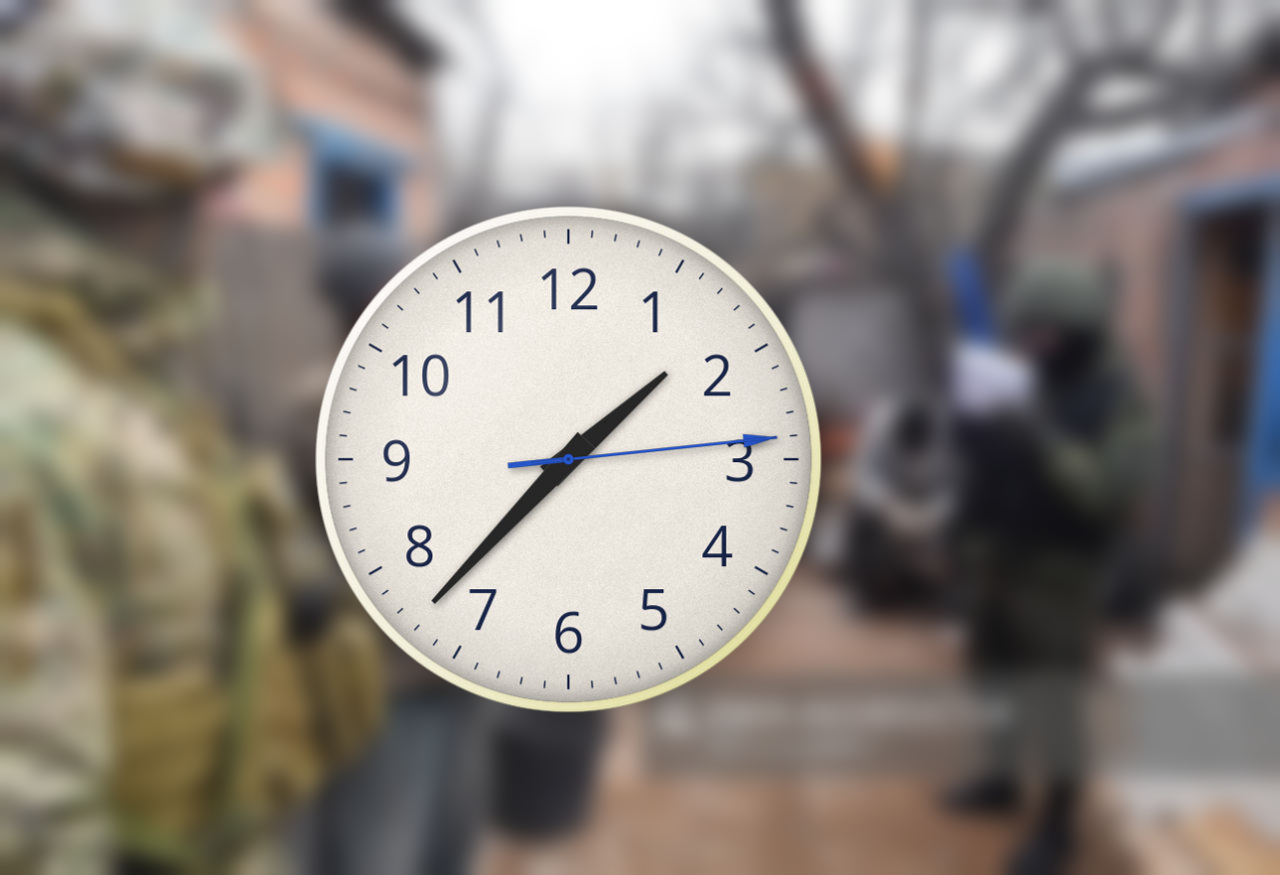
1:37:14
